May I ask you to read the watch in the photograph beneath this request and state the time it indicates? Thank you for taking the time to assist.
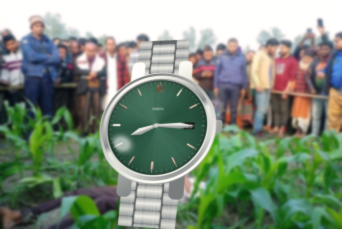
8:15
